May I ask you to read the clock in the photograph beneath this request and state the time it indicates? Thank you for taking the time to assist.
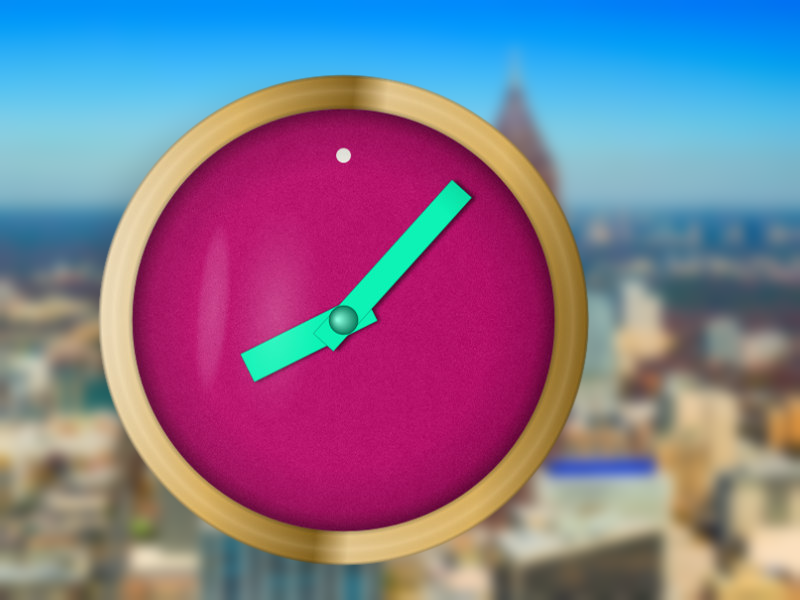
8:07
